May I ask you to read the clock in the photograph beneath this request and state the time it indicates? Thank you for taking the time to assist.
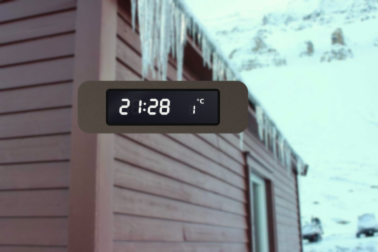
21:28
